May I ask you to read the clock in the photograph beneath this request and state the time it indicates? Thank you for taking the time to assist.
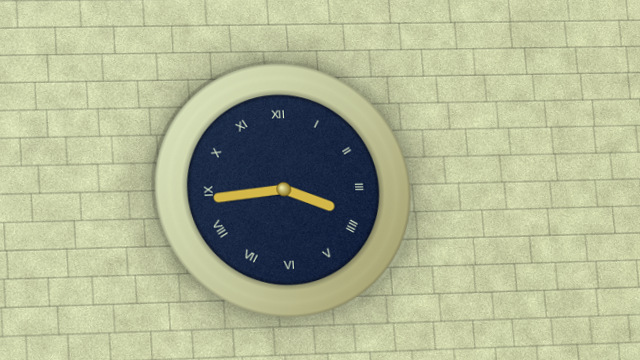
3:44
